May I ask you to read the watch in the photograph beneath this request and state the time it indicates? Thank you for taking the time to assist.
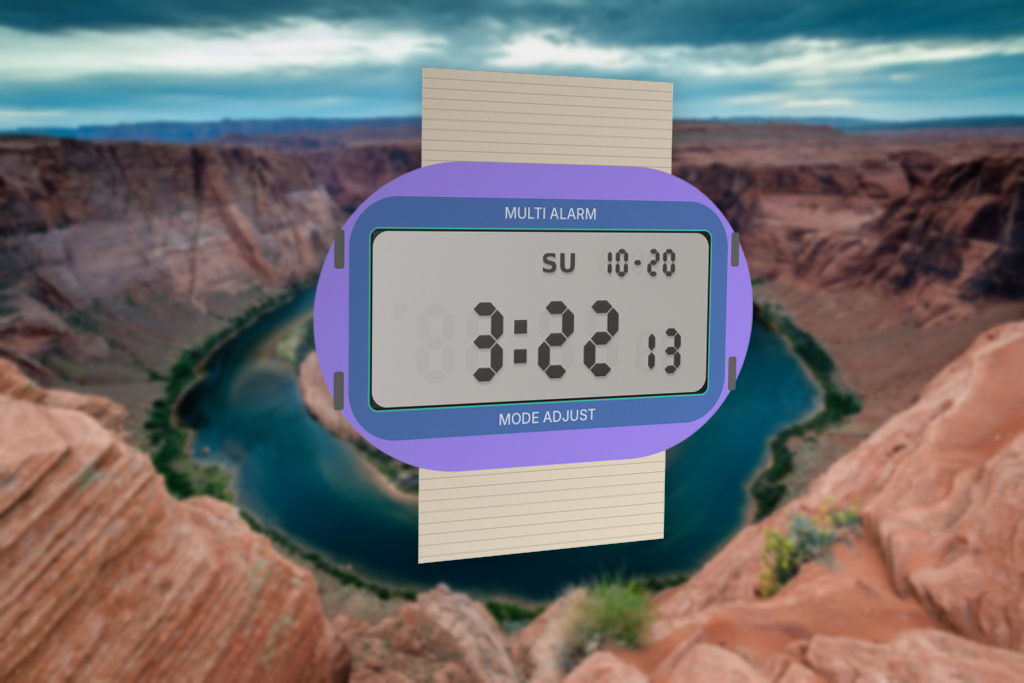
3:22:13
